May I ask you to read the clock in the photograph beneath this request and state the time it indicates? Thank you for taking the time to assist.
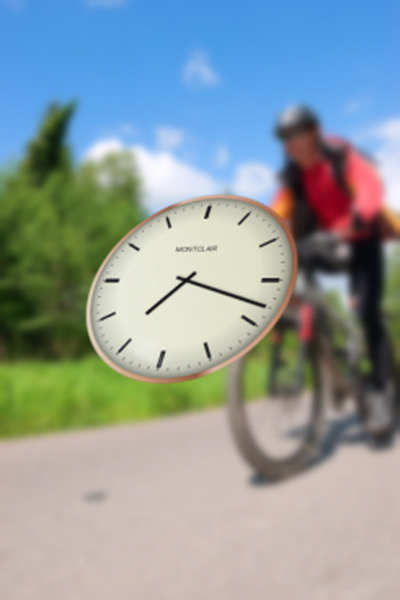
7:18
